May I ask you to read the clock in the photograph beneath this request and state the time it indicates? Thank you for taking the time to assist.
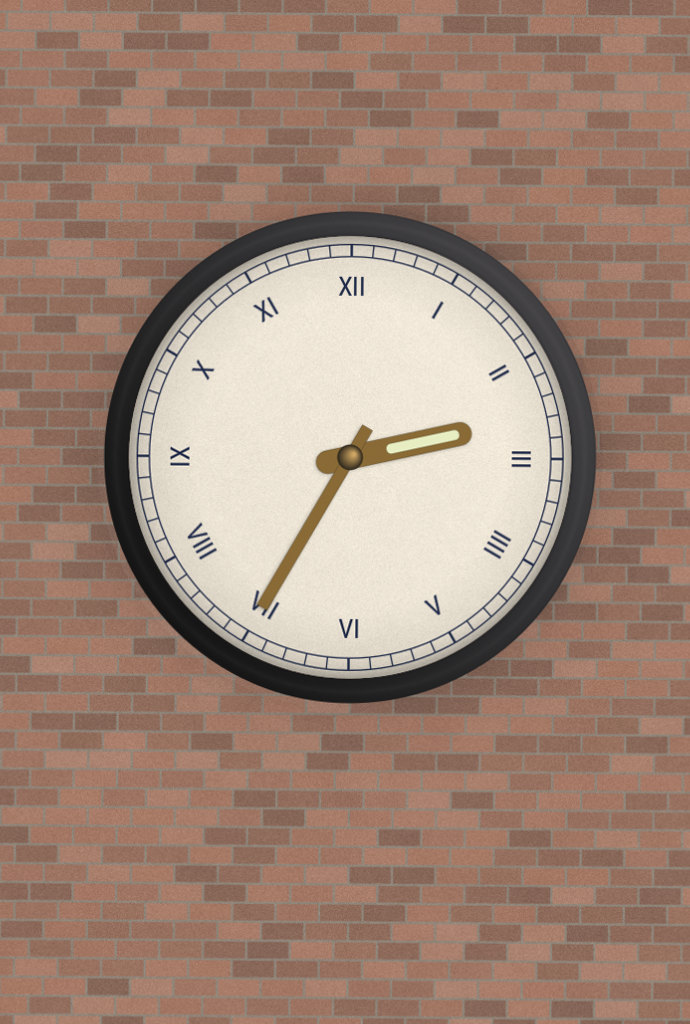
2:35
